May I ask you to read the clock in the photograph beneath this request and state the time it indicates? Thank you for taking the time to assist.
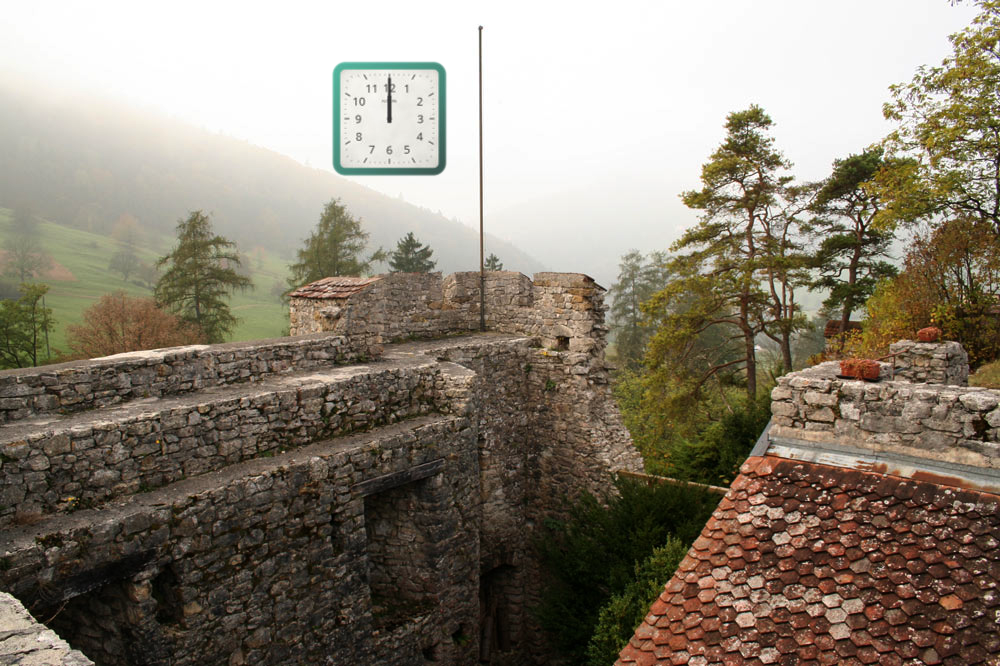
12:00
